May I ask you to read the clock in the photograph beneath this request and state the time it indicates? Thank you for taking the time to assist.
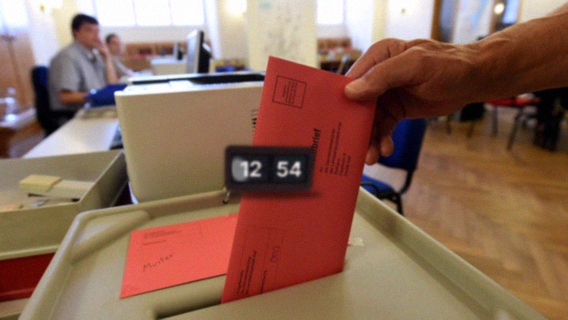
12:54
